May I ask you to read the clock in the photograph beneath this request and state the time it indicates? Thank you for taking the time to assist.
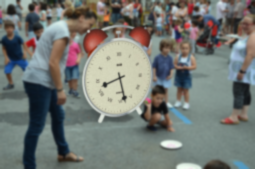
8:28
